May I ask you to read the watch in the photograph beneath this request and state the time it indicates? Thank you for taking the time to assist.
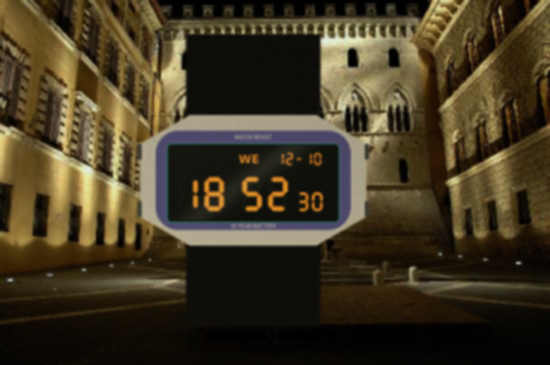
18:52:30
